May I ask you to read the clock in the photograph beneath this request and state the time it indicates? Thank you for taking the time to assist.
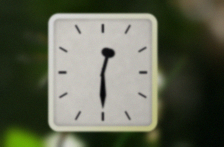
12:30
